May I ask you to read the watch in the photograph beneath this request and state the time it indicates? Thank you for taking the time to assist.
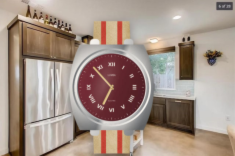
6:53
